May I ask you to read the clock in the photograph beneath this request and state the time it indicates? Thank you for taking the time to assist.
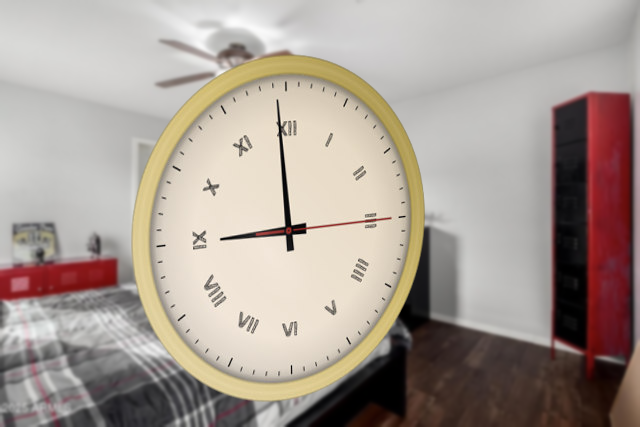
8:59:15
